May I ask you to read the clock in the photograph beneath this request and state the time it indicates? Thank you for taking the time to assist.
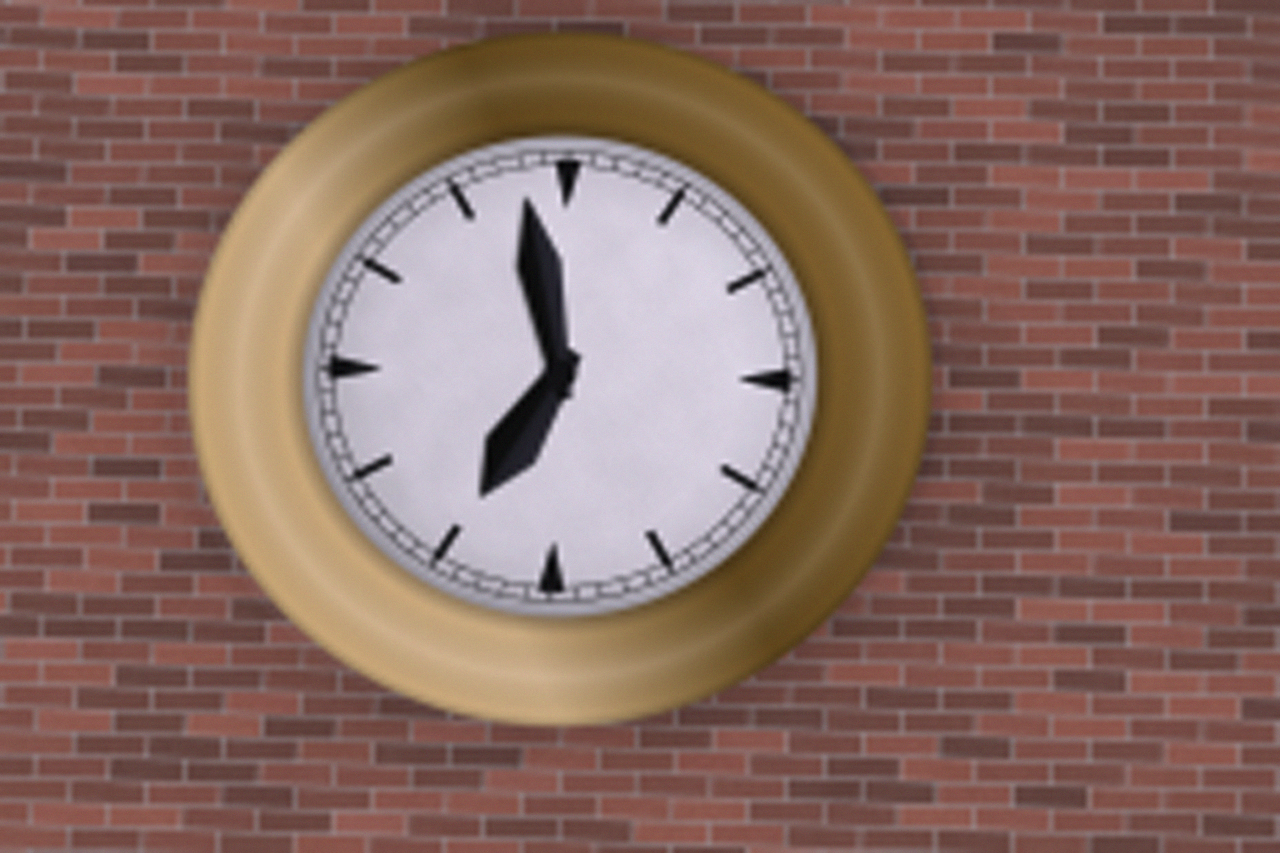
6:58
